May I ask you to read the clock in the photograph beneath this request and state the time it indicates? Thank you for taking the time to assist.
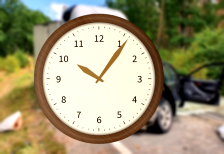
10:06
